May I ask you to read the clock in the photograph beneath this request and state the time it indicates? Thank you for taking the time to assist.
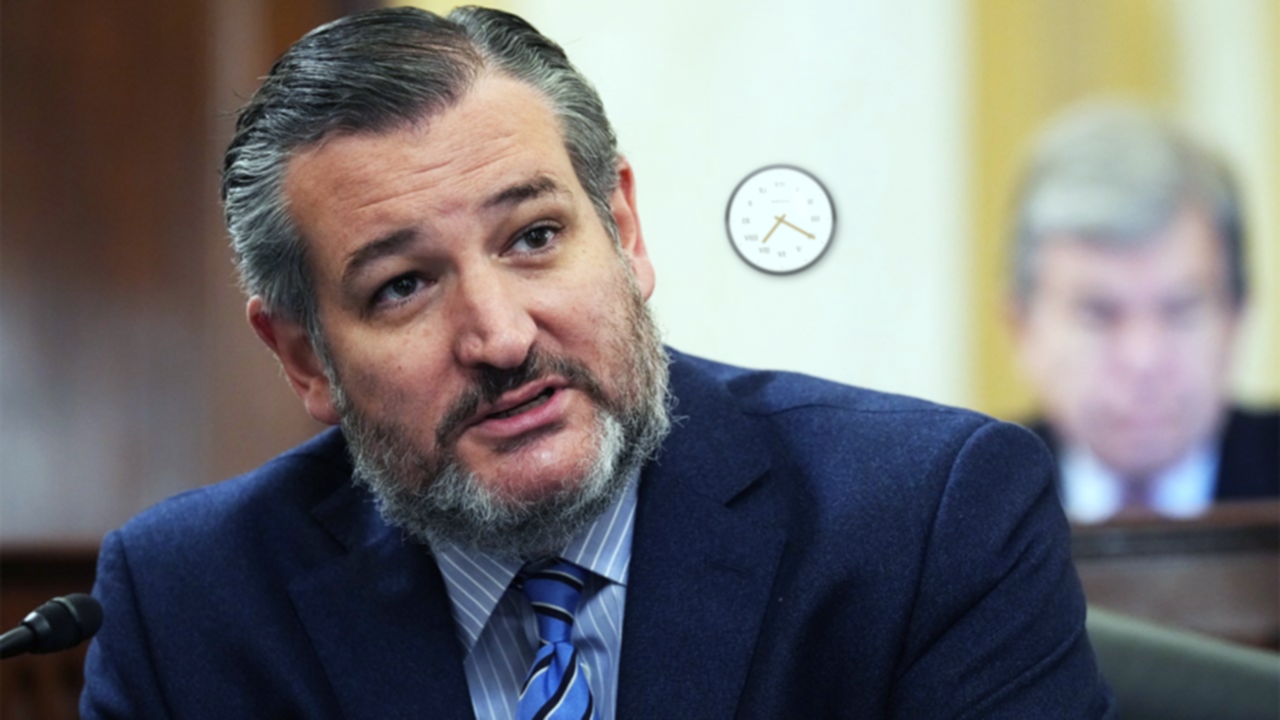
7:20
